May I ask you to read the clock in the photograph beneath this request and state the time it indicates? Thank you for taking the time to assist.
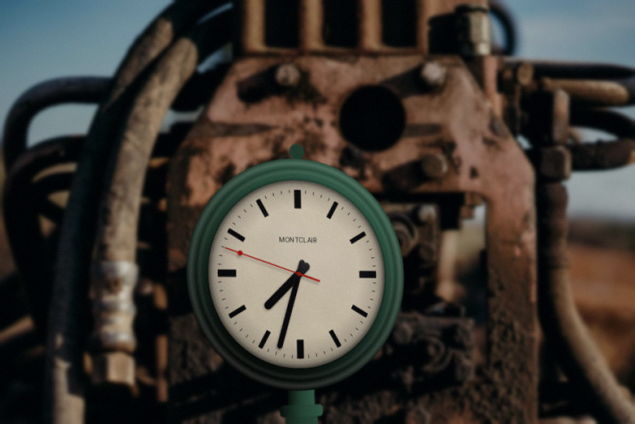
7:32:48
